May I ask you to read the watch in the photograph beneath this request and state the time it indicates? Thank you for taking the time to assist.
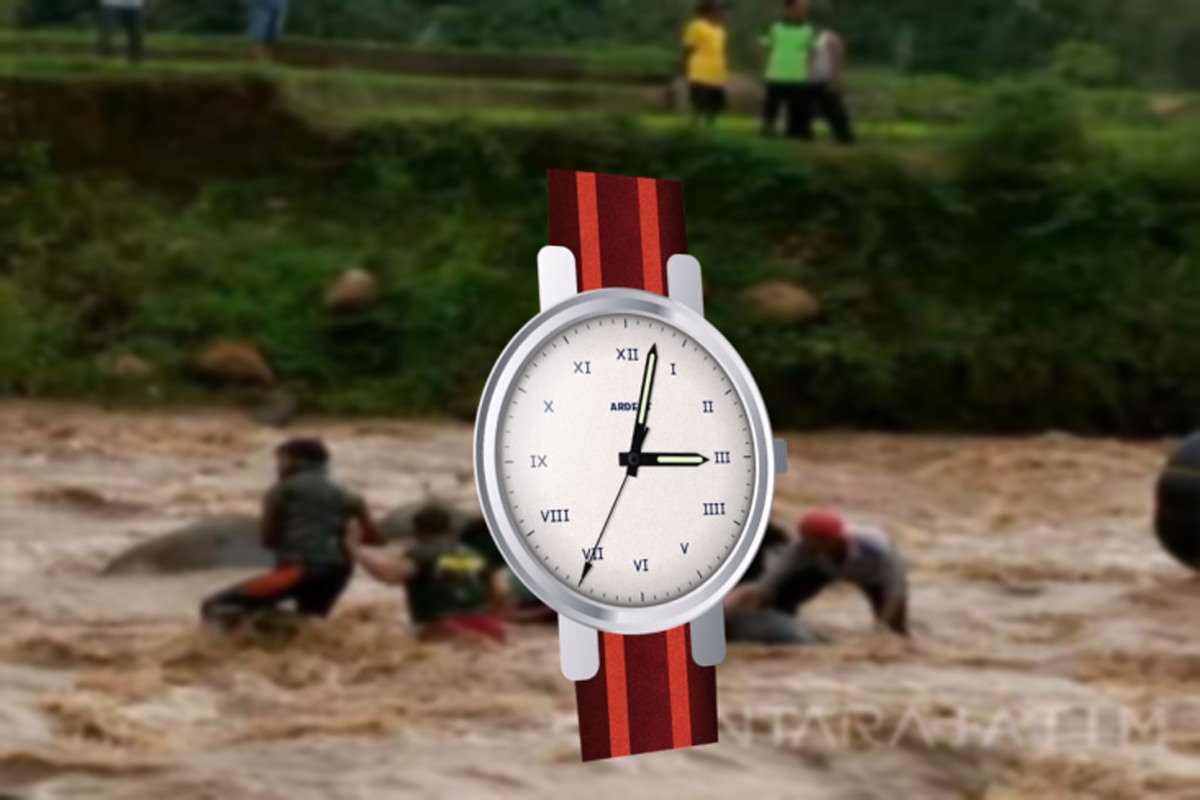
3:02:35
